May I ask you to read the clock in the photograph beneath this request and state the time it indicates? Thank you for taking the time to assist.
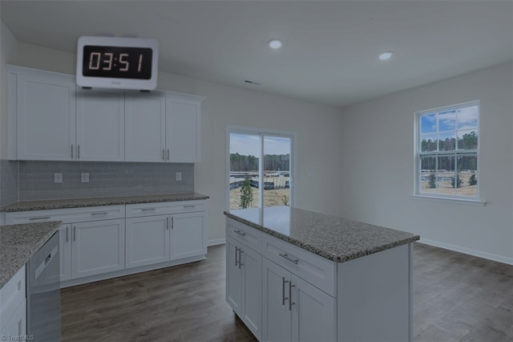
3:51
